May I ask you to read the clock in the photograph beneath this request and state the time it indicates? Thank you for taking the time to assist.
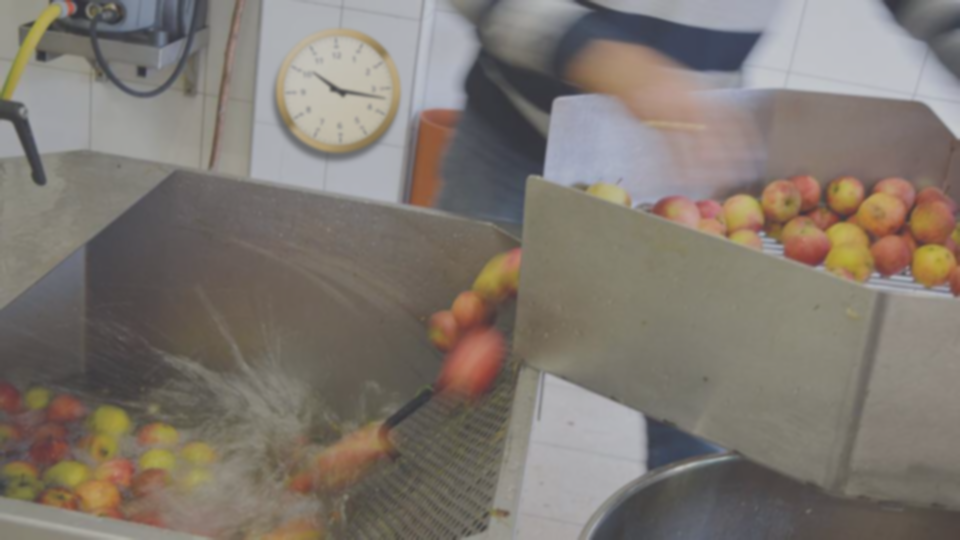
10:17
